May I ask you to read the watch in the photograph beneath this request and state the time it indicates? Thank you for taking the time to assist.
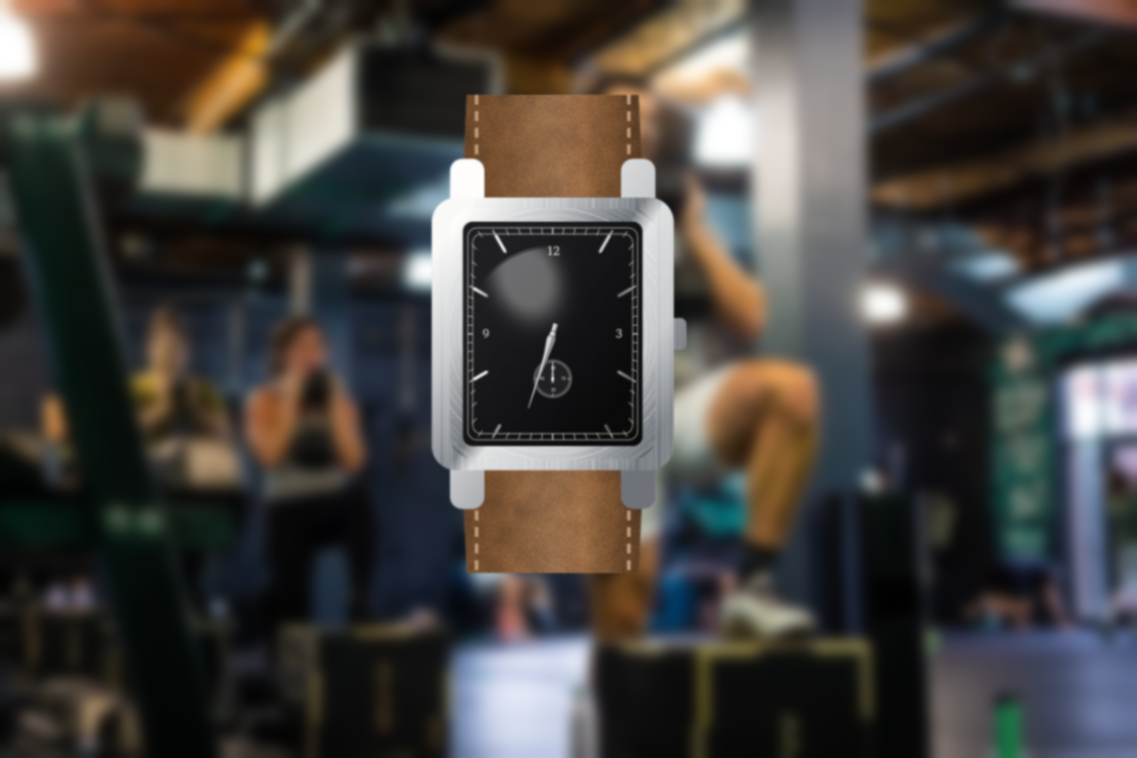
6:33
